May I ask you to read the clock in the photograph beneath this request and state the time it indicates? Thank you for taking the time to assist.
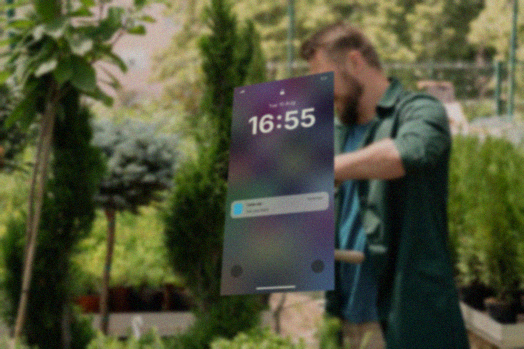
16:55
